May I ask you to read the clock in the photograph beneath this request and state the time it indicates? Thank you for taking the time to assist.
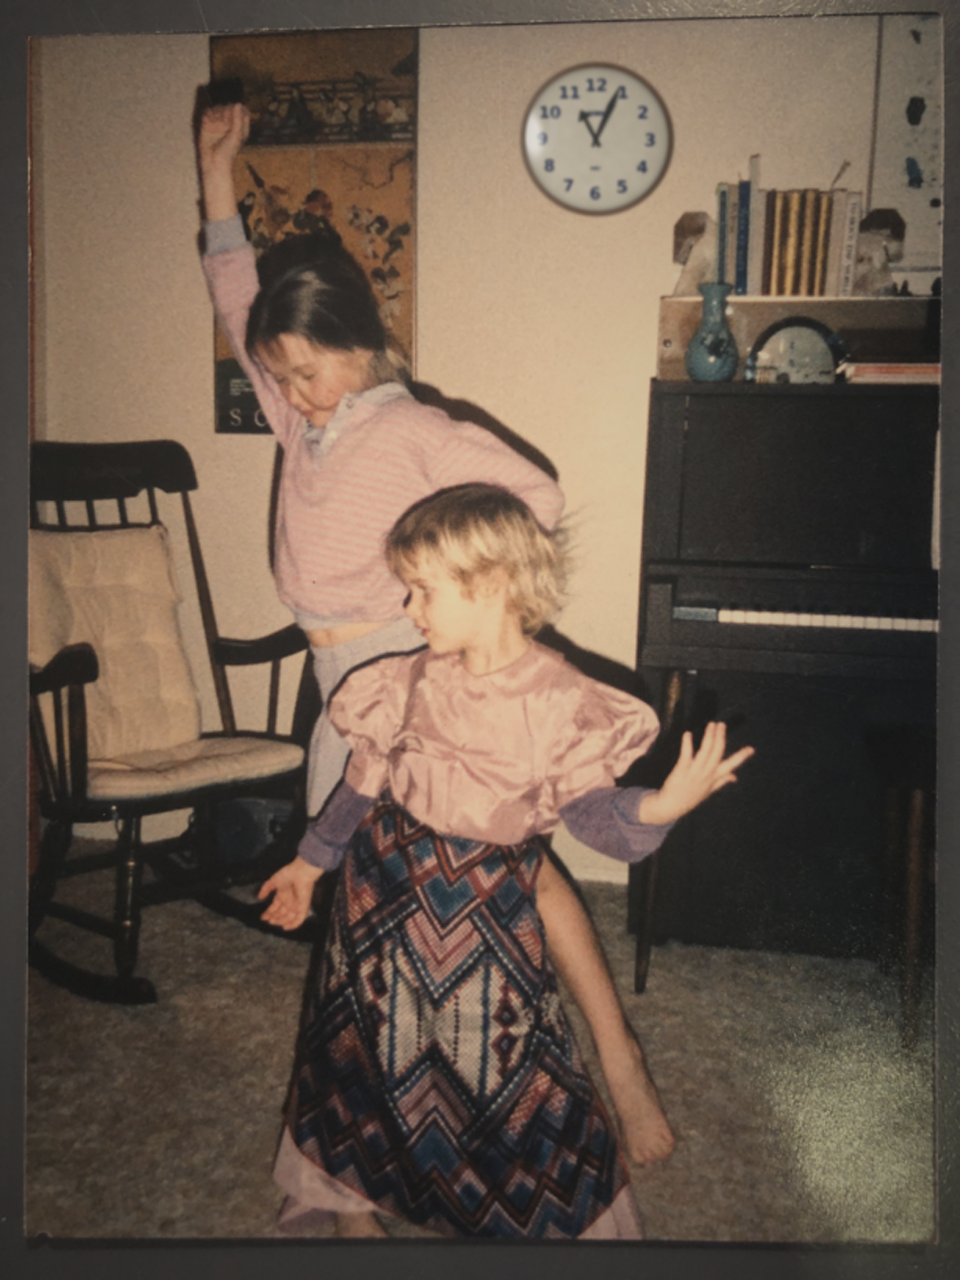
11:04
